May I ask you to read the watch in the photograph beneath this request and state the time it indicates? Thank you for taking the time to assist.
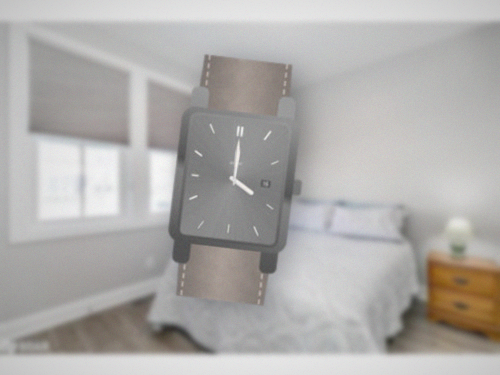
4:00
